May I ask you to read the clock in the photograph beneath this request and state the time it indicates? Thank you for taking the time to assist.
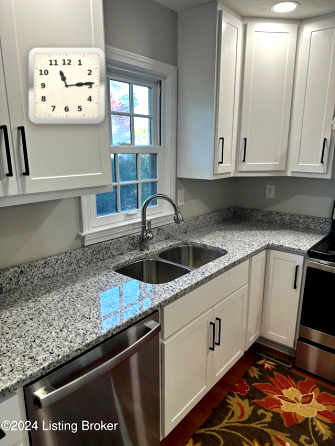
11:14
